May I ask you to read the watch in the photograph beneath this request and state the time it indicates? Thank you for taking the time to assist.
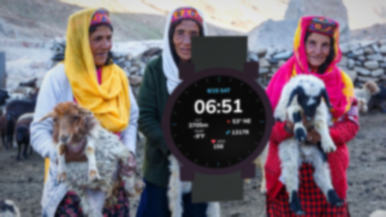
6:51
